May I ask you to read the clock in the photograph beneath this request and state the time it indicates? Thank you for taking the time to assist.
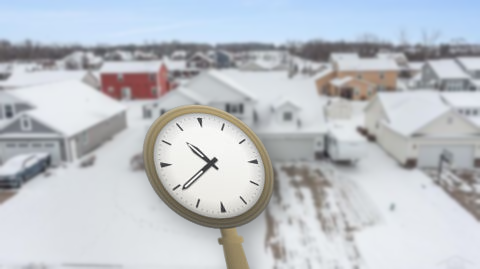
10:39
